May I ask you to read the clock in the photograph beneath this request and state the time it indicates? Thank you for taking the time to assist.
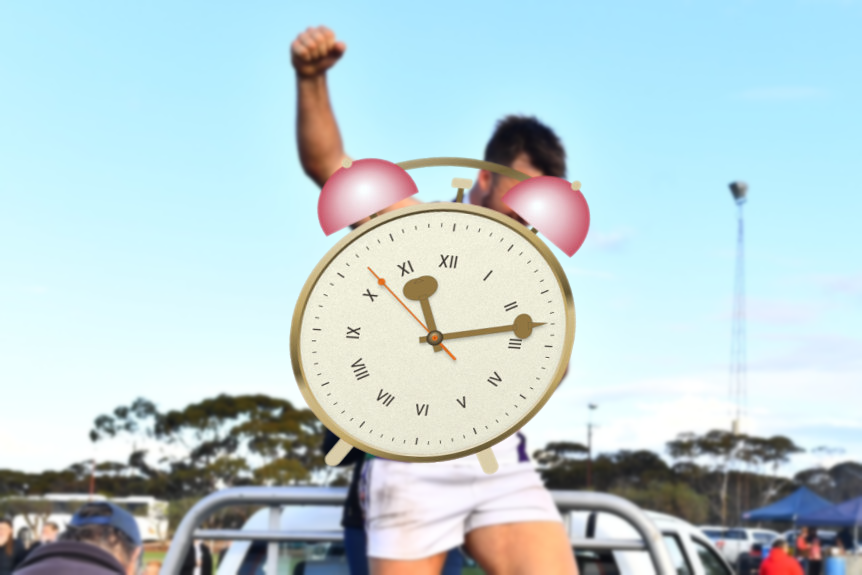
11:12:52
